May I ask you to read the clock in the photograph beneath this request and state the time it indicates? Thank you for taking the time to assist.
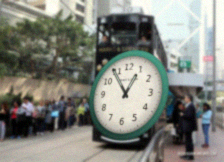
12:54
